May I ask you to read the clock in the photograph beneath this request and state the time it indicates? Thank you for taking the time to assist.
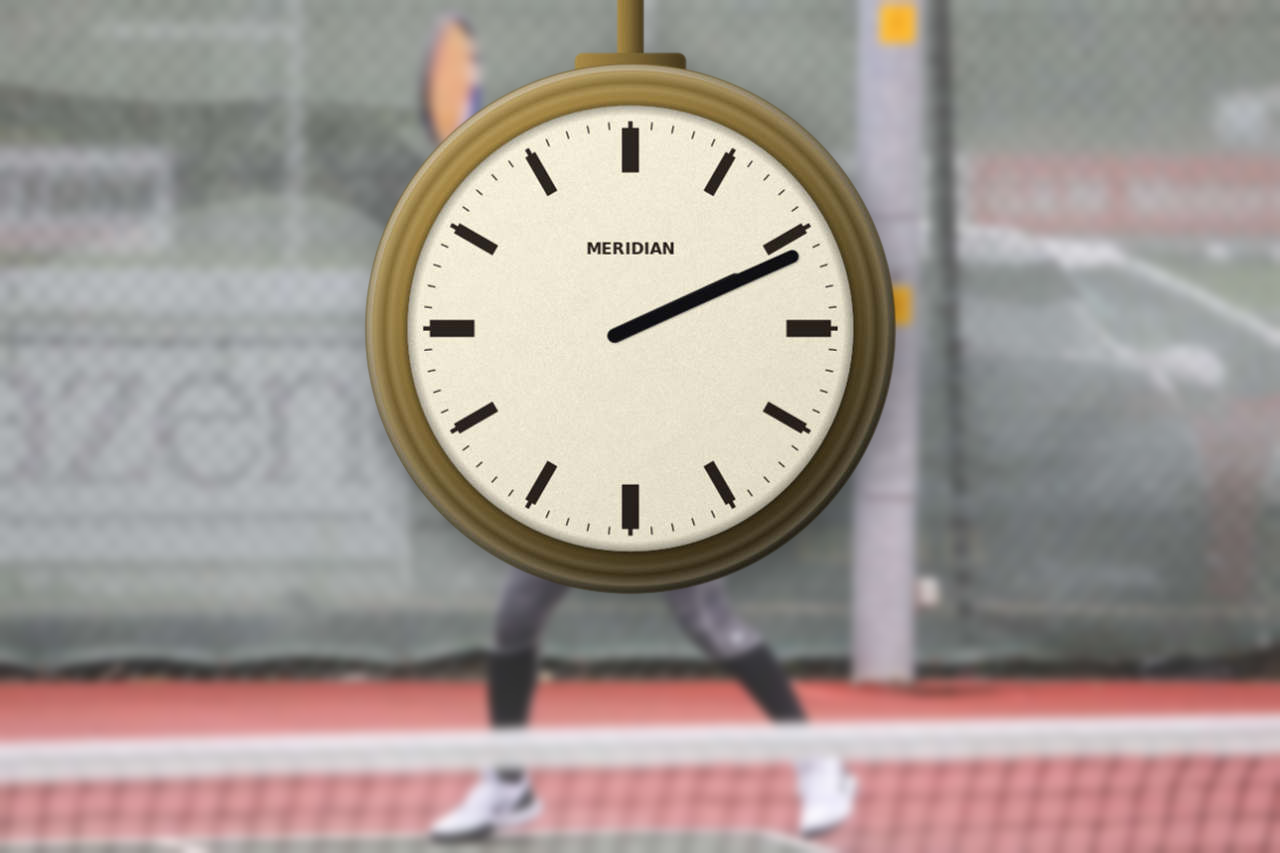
2:11
